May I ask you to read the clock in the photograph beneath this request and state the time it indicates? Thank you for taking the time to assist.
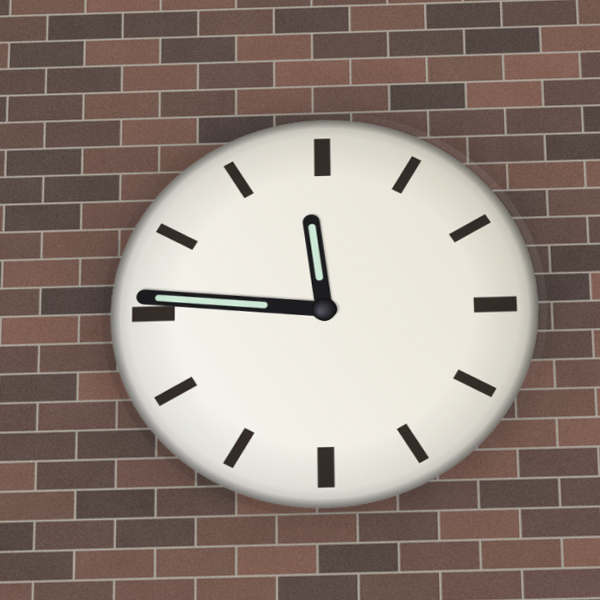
11:46
